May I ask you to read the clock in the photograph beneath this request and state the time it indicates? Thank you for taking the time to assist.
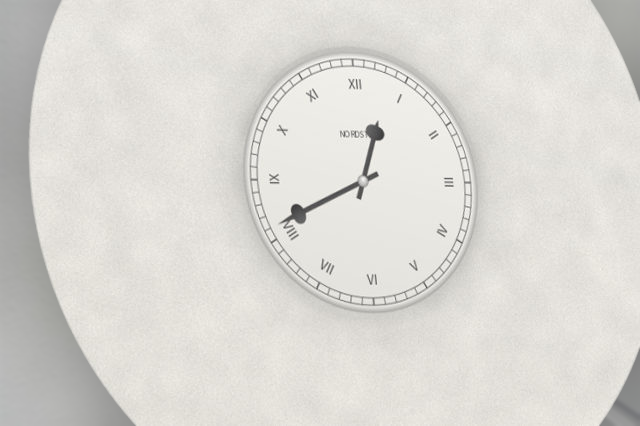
12:41
